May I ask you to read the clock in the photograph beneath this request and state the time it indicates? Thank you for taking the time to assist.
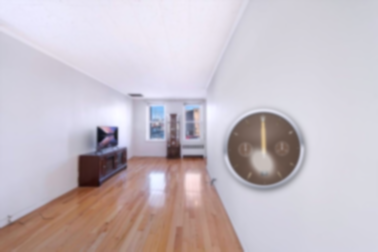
12:00
